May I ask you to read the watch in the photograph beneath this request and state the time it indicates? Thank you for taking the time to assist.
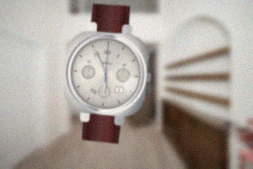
5:55
